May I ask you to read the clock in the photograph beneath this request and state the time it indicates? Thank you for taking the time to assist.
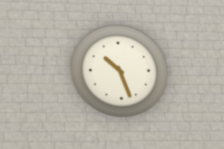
10:27
